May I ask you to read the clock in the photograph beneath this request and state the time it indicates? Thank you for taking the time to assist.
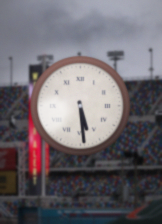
5:29
